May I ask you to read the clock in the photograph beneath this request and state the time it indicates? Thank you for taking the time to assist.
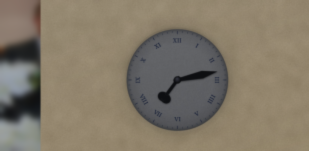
7:13
